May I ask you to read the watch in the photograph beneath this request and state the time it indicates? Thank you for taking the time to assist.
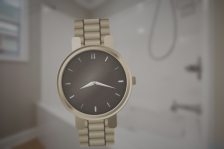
8:18
